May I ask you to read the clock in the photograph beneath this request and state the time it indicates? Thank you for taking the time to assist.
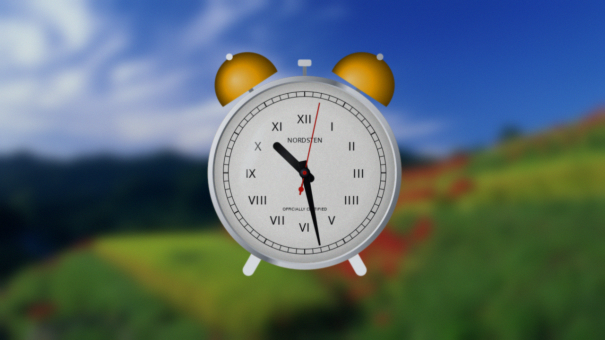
10:28:02
